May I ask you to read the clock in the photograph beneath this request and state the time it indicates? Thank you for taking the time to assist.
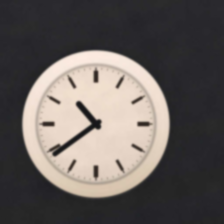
10:39
